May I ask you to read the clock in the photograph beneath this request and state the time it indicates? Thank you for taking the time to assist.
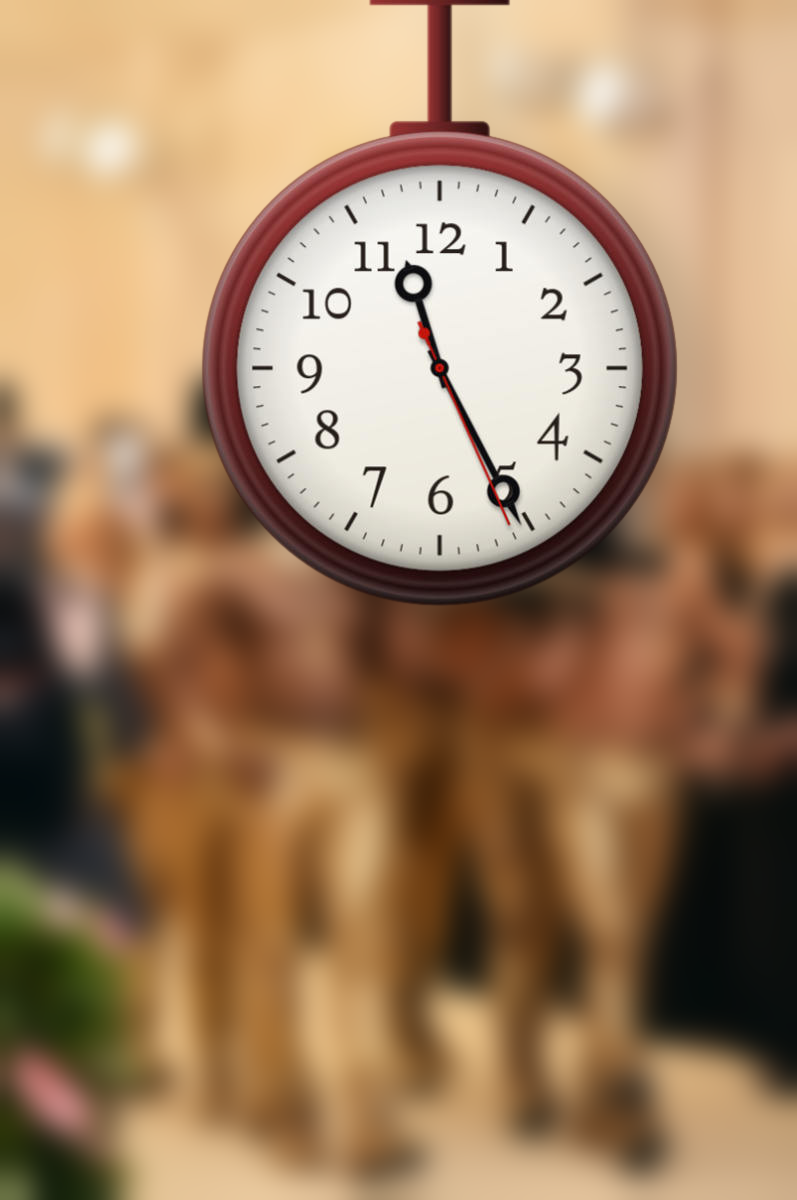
11:25:26
